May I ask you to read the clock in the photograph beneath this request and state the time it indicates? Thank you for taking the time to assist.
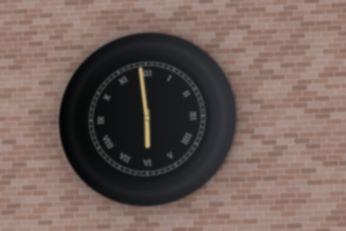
5:59
